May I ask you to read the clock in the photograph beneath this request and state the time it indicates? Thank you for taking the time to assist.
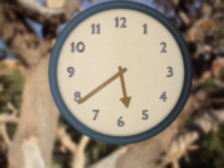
5:39
